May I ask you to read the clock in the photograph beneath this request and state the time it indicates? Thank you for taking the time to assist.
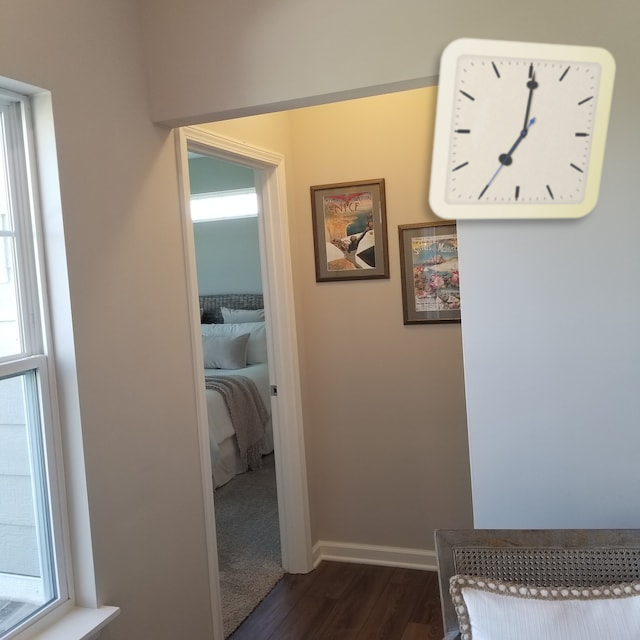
7:00:35
